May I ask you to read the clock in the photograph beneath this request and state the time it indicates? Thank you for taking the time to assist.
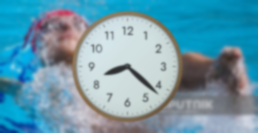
8:22
